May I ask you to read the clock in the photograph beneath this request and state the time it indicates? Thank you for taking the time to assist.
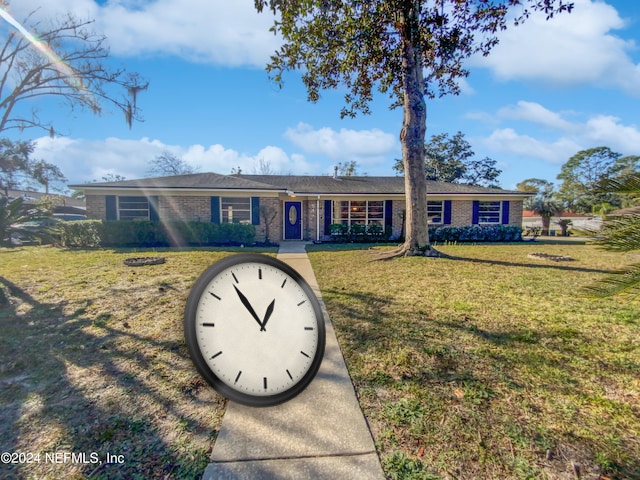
12:54
